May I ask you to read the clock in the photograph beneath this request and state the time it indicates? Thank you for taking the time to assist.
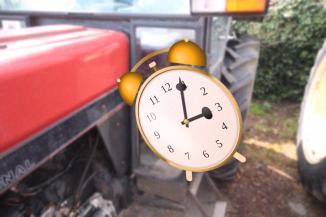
3:04
